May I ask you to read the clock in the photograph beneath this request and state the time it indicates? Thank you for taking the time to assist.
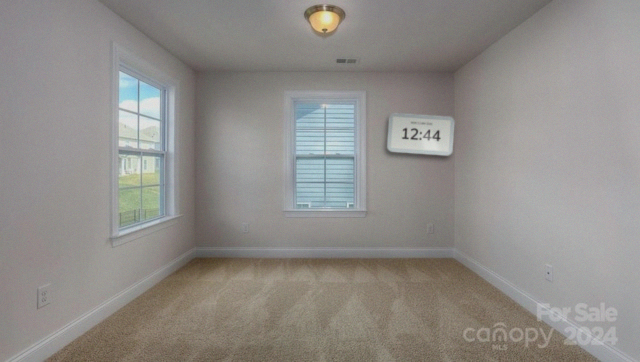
12:44
